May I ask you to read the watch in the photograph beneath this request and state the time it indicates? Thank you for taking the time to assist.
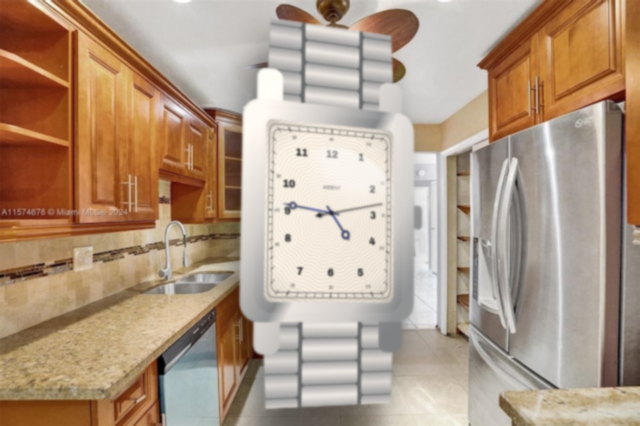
4:46:13
